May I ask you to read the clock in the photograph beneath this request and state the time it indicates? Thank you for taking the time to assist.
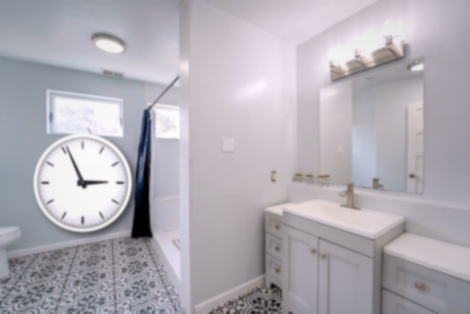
2:56
